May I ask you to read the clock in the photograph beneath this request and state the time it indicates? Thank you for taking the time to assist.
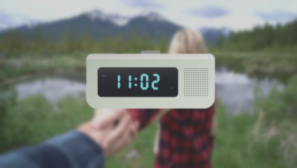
11:02
